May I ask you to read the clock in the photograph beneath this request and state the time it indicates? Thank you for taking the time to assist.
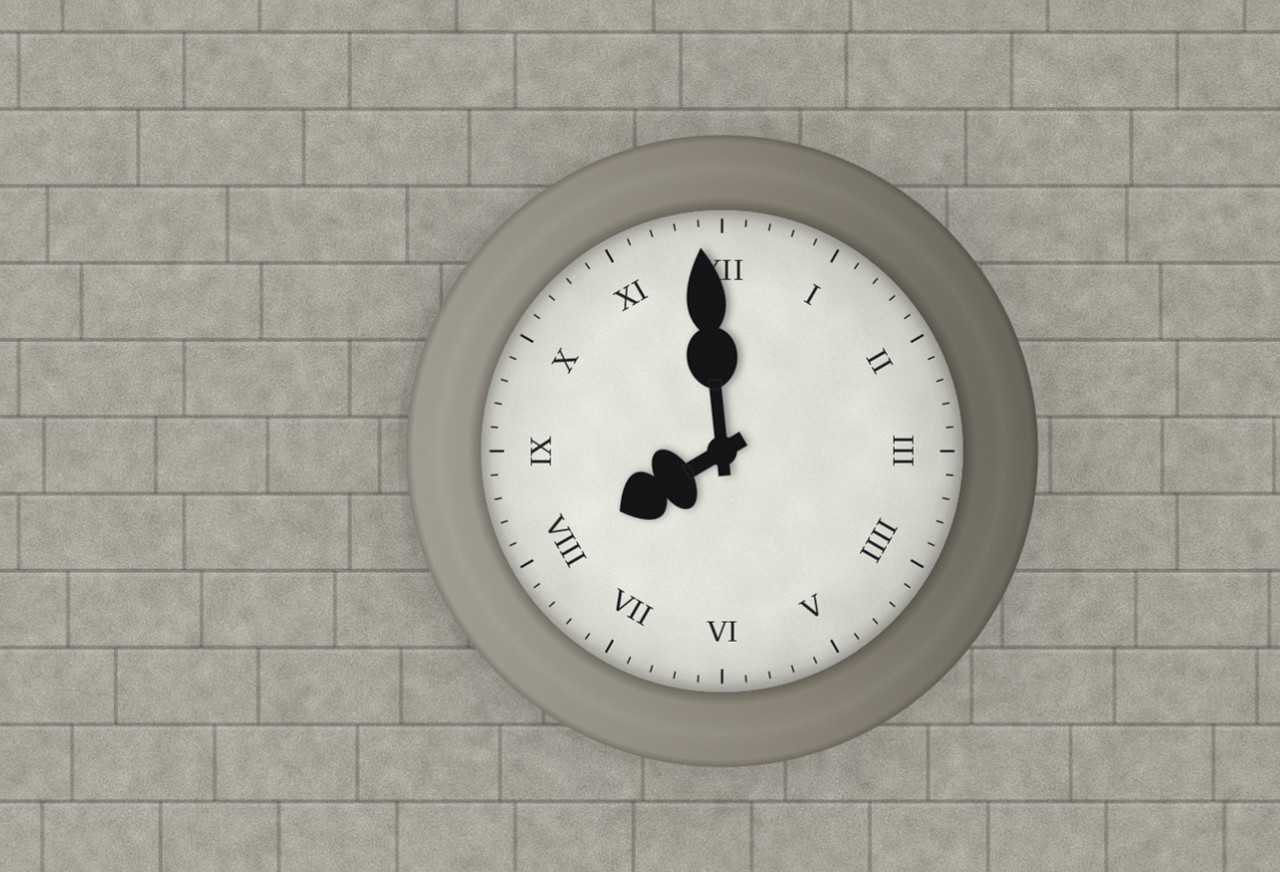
7:59
